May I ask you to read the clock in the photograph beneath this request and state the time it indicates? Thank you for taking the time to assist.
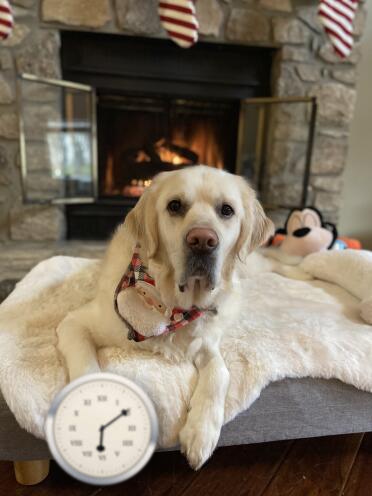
6:09
